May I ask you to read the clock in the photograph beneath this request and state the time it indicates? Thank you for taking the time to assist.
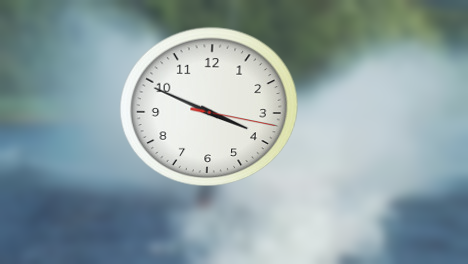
3:49:17
